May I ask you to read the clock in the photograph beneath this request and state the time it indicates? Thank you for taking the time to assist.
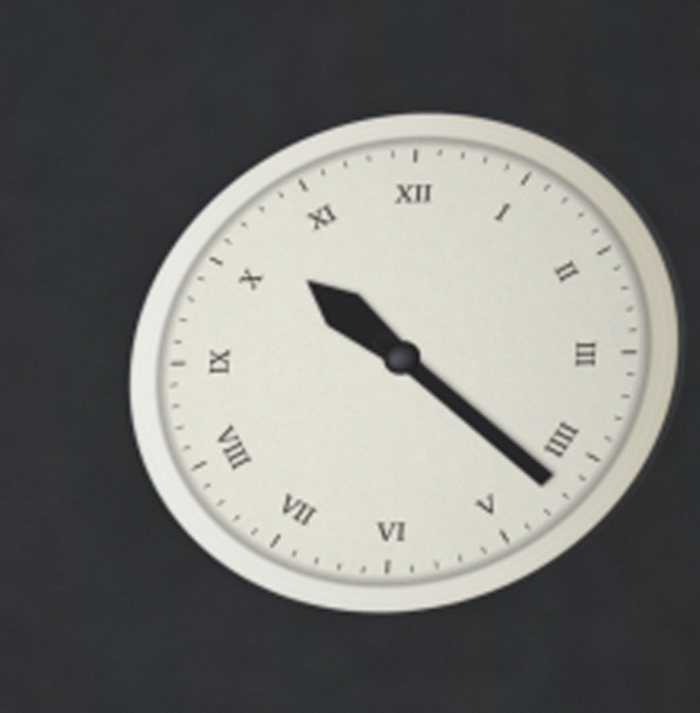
10:22
